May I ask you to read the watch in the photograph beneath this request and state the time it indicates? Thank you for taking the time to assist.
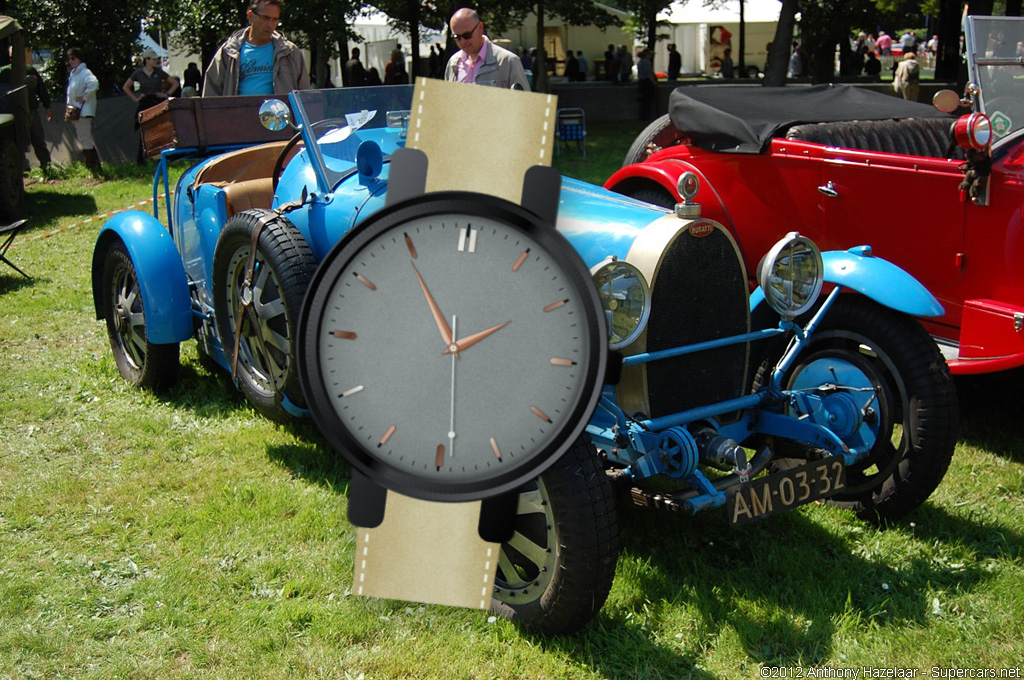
1:54:29
